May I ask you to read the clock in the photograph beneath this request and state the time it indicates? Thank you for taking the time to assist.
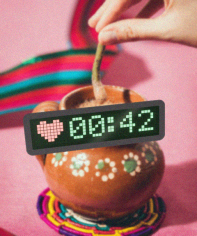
0:42
